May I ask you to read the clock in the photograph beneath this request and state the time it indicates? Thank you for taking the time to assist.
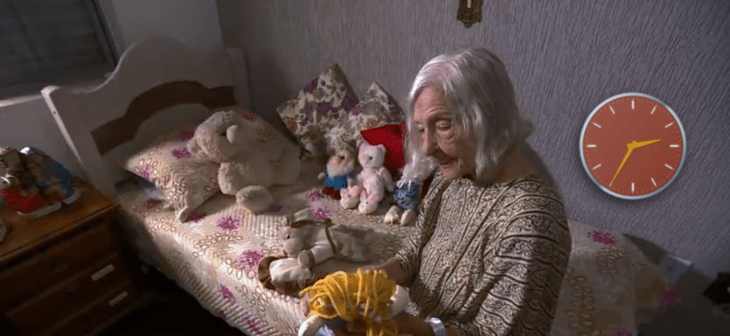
2:35
